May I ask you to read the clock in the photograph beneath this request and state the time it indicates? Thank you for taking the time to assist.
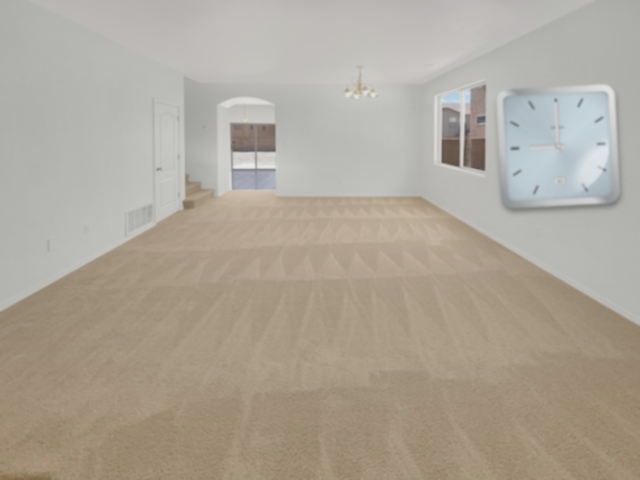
9:00
